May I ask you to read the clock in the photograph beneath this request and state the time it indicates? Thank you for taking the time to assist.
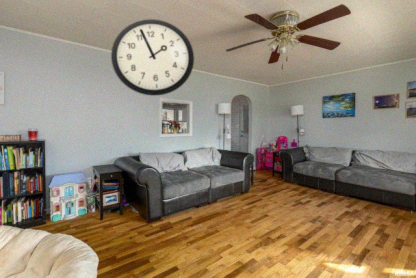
1:57
